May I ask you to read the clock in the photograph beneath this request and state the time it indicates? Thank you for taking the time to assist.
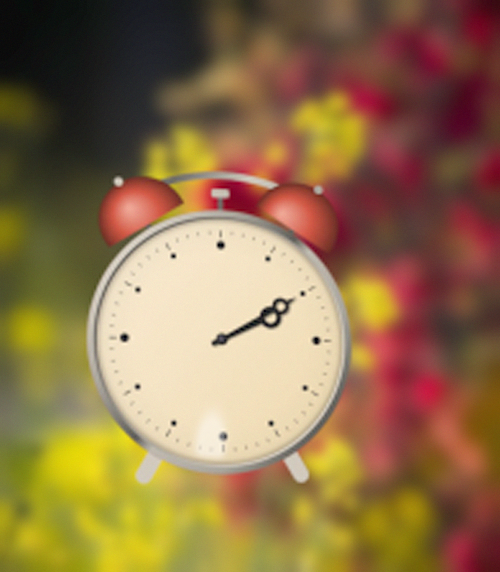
2:10
